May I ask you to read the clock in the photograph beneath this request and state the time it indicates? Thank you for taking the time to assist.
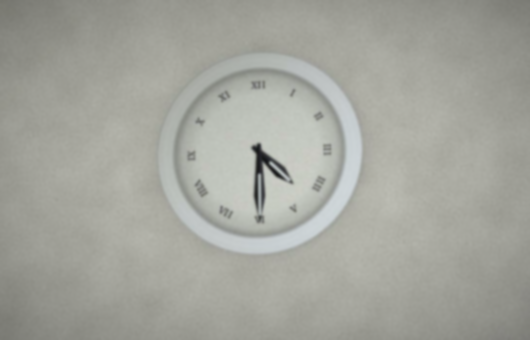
4:30
